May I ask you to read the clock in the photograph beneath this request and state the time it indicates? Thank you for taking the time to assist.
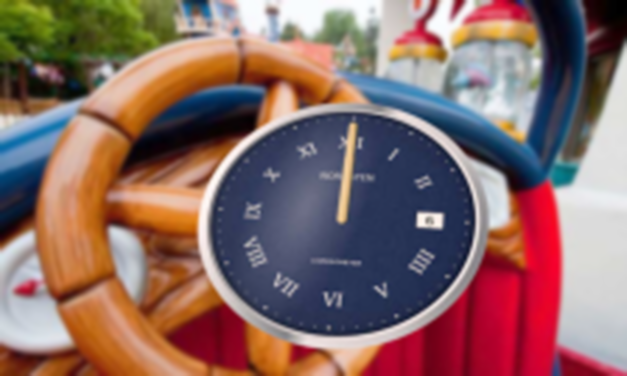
12:00
